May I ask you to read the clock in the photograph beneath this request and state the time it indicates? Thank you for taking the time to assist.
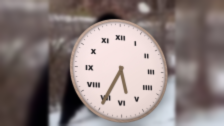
5:35
